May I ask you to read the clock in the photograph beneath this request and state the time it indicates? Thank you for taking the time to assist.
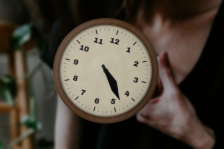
4:23
